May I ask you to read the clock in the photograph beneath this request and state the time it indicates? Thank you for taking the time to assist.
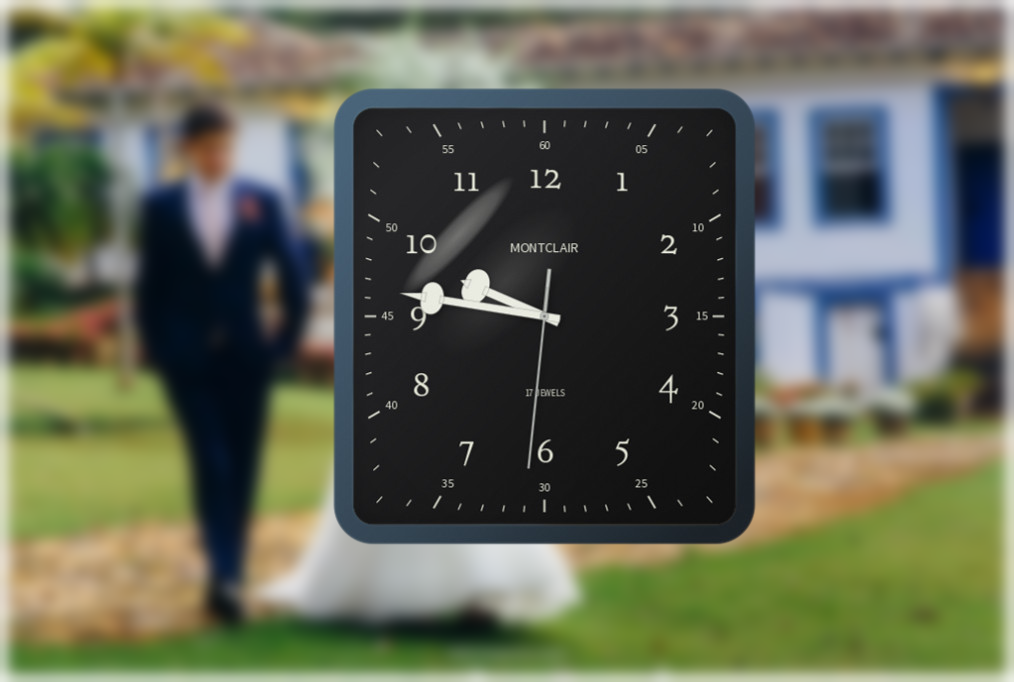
9:46:31
